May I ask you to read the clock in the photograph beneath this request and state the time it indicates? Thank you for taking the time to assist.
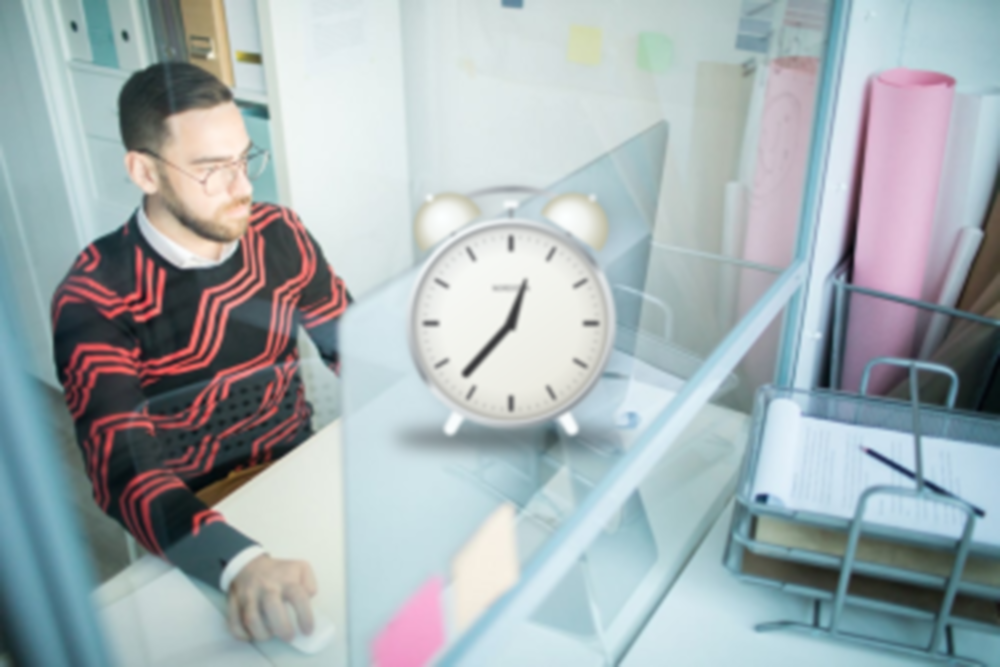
12:37
